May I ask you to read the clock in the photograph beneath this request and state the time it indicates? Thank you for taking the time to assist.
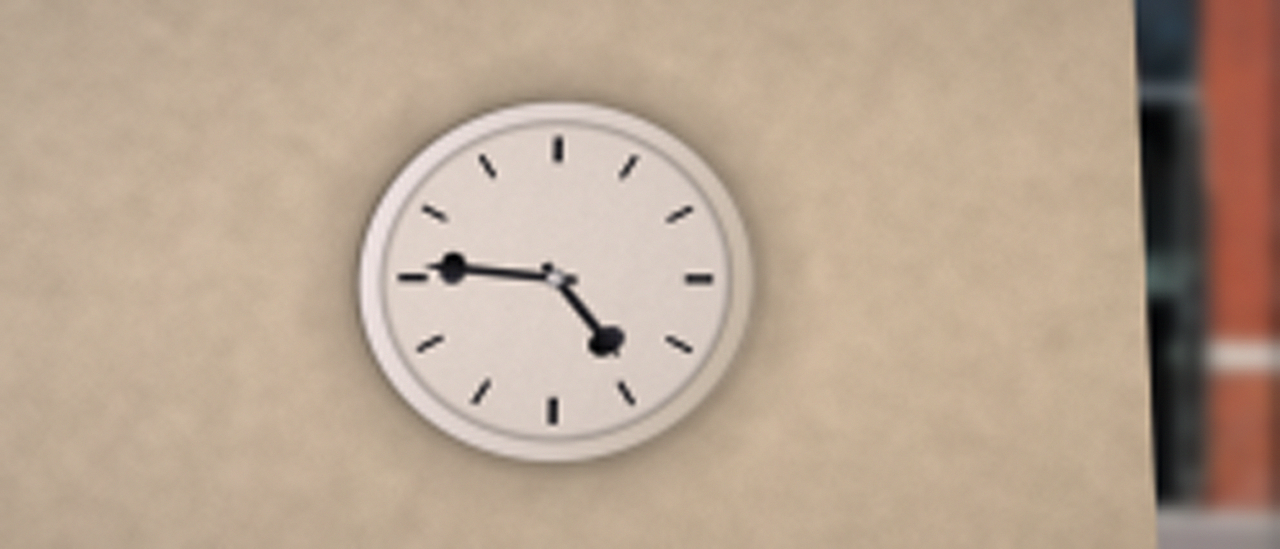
4:46
